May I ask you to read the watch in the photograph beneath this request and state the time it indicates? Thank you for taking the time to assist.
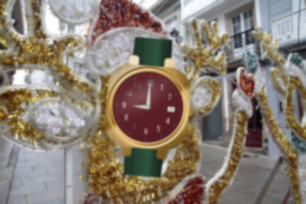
9:00
